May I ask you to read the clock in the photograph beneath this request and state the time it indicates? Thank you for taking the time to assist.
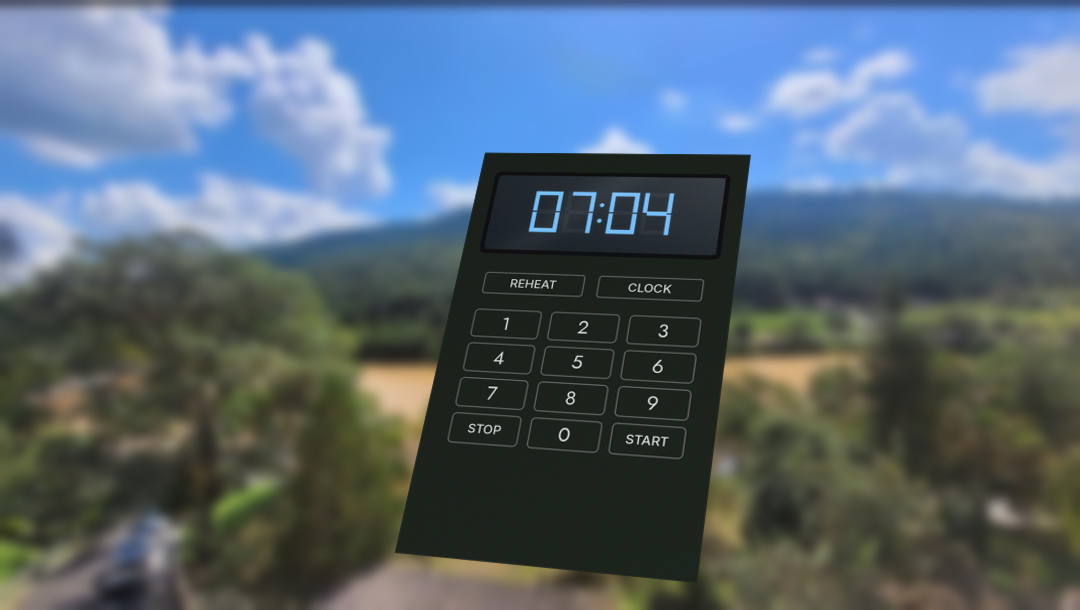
7:04
